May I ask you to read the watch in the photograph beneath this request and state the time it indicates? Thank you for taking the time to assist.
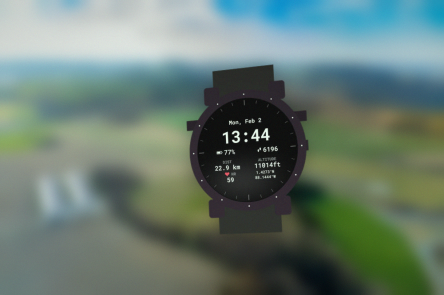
13:44
